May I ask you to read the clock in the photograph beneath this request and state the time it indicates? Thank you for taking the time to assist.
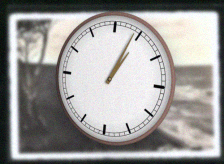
1:04
